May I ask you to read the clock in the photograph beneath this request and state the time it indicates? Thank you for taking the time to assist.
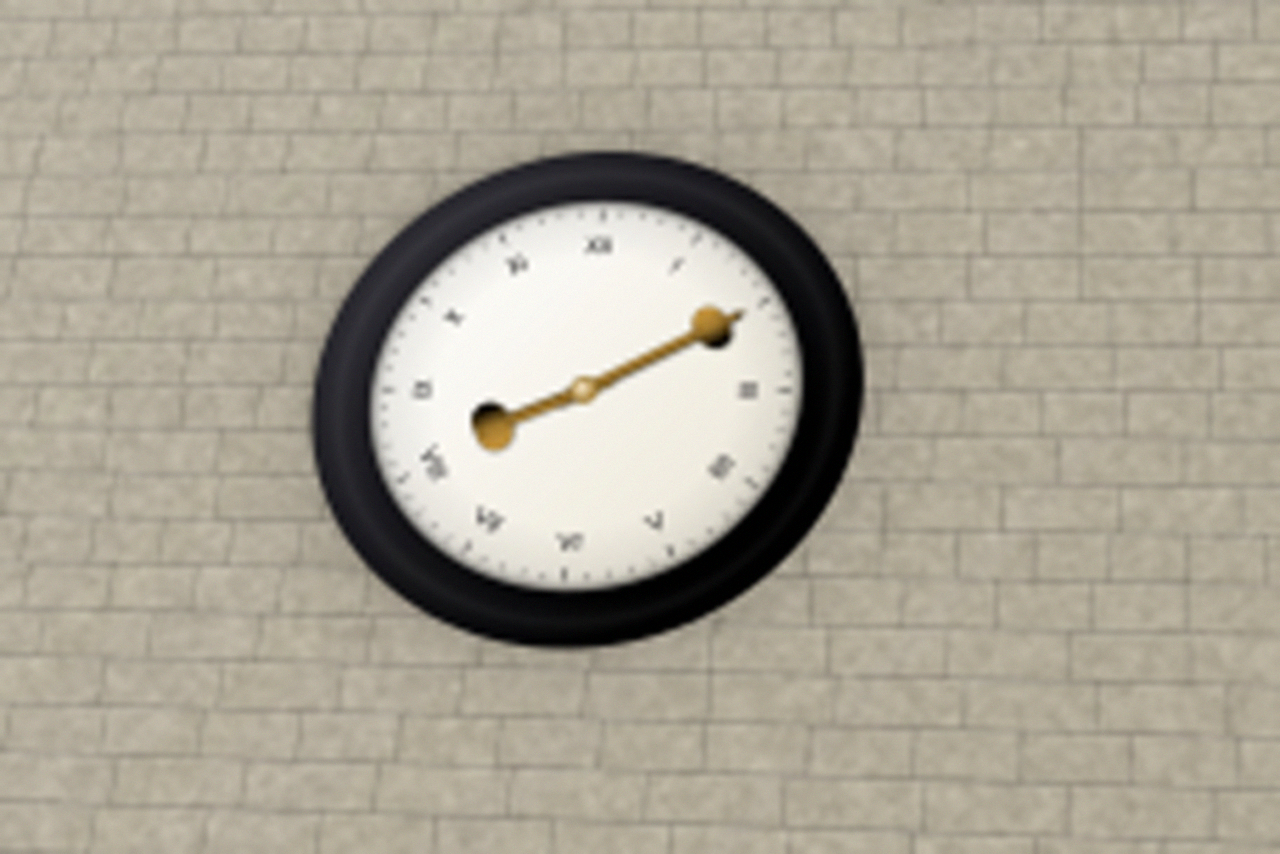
8:10
